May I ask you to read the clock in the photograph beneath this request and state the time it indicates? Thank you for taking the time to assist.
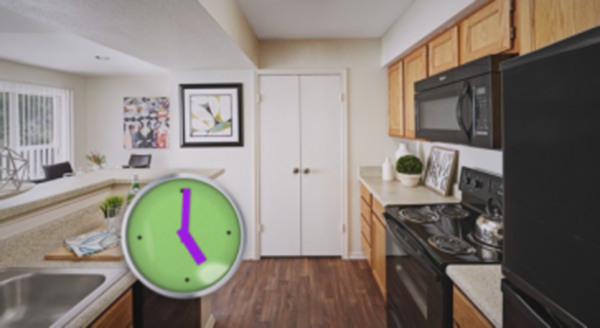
5:01
